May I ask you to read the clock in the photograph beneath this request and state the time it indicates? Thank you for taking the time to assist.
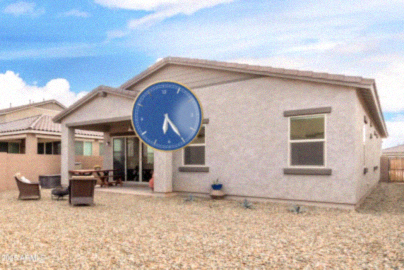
6:25
